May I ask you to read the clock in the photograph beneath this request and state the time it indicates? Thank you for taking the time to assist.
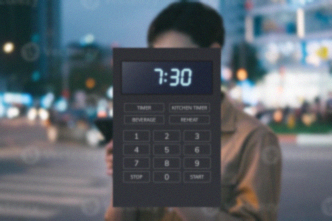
7:30
